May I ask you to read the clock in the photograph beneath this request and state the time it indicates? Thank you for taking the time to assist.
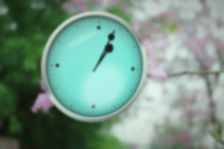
1:04
